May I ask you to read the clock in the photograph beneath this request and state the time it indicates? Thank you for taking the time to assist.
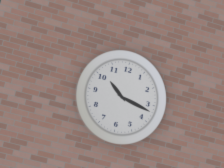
10:17
